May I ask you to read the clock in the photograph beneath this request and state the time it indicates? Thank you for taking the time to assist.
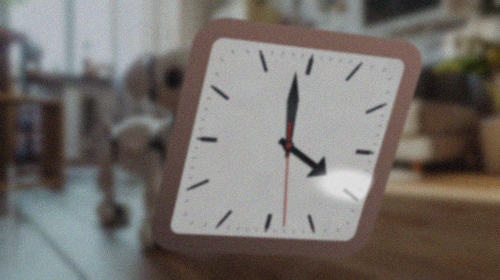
3:58:28
